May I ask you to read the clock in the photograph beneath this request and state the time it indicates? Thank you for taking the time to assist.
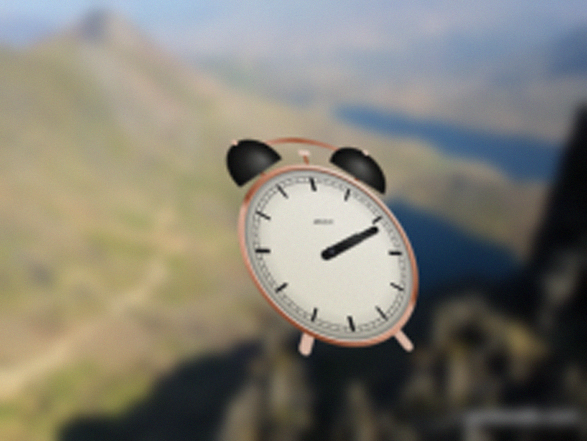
2:11
